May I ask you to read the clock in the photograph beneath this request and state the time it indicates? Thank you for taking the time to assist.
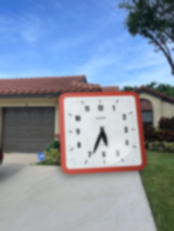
5:34
